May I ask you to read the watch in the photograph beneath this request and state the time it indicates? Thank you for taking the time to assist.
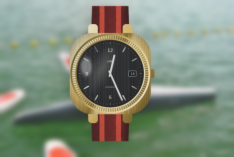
12:26
